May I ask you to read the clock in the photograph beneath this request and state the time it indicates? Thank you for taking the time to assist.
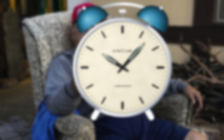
10:07
